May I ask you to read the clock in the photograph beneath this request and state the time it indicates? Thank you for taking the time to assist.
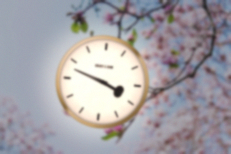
3:48
